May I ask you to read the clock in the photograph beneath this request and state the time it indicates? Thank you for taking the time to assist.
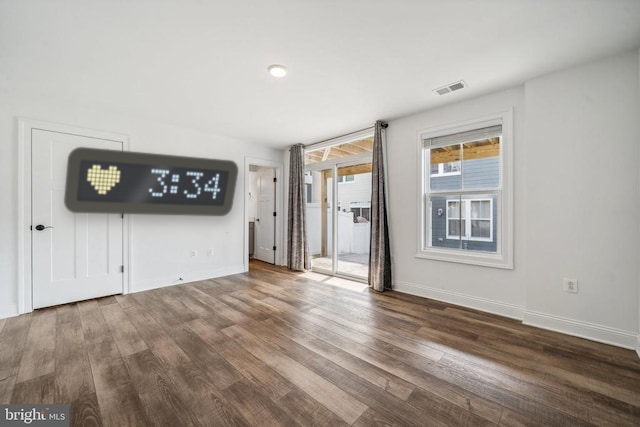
3:34
